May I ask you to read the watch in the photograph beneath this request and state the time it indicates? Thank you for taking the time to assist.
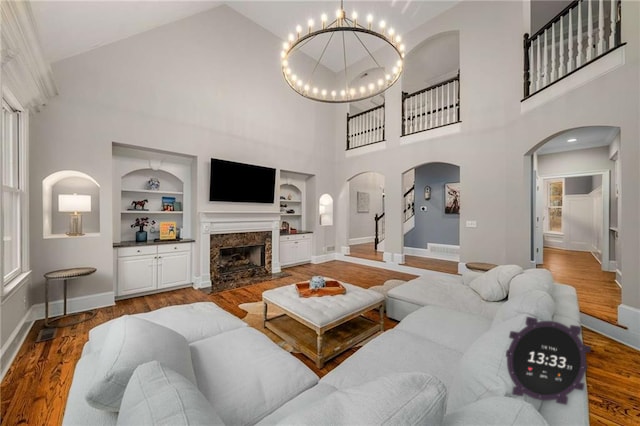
13:33
